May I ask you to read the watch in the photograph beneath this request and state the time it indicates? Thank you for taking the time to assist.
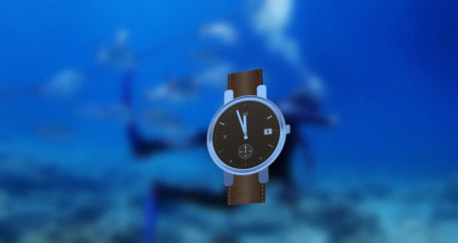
11:57
